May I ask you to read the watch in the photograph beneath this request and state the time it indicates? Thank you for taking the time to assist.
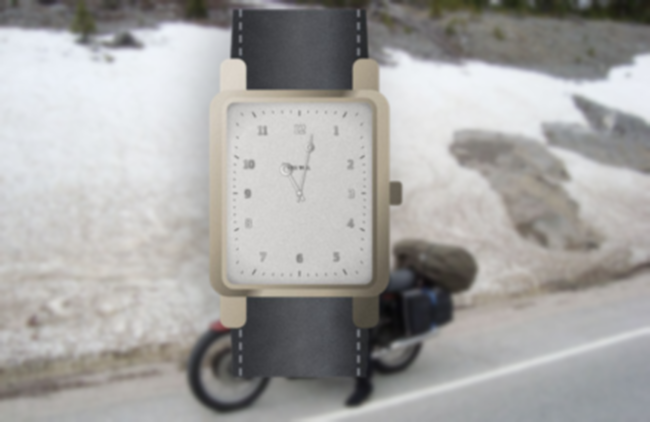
11:02
